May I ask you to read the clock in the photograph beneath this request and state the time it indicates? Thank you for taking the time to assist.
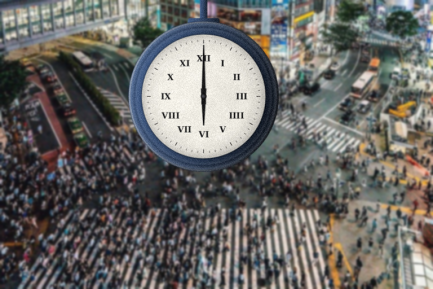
6:00
